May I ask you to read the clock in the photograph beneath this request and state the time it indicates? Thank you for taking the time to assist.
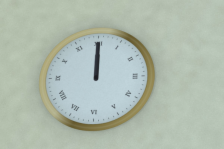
12:00
